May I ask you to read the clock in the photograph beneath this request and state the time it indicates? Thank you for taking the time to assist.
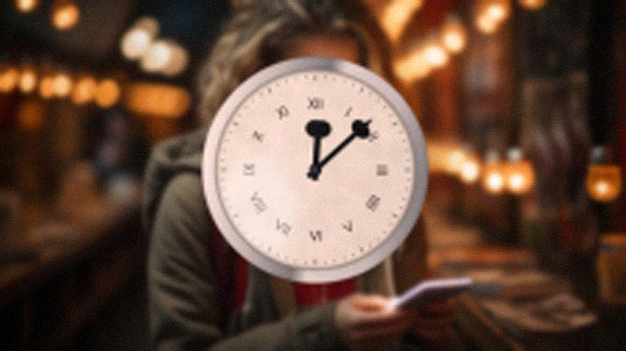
12:08
